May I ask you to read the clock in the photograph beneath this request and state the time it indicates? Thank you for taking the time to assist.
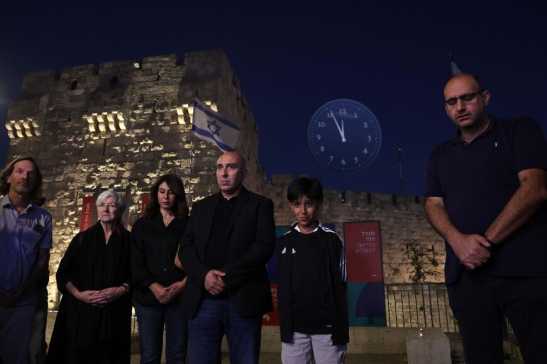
11:56
